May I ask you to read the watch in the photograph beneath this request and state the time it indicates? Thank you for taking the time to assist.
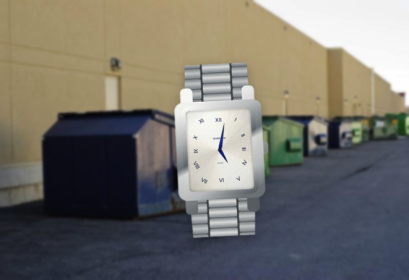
5:02
